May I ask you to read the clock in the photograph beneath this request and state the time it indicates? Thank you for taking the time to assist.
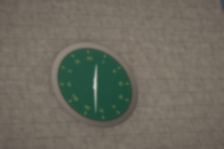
12:32
